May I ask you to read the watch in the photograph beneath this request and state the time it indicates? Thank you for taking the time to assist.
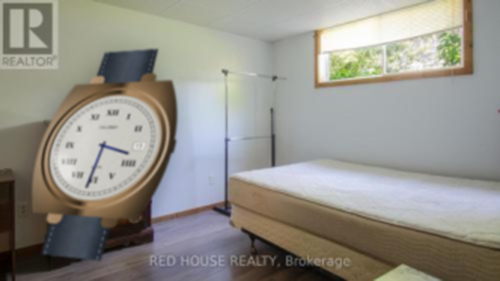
3:31
